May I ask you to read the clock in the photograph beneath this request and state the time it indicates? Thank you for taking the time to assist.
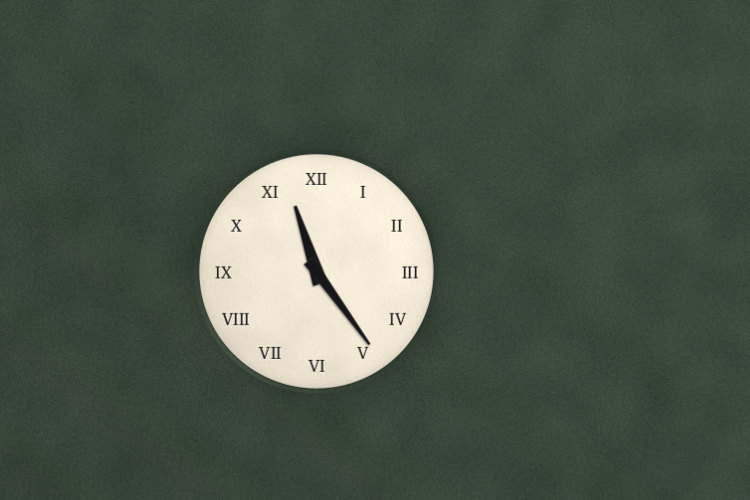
11:24
